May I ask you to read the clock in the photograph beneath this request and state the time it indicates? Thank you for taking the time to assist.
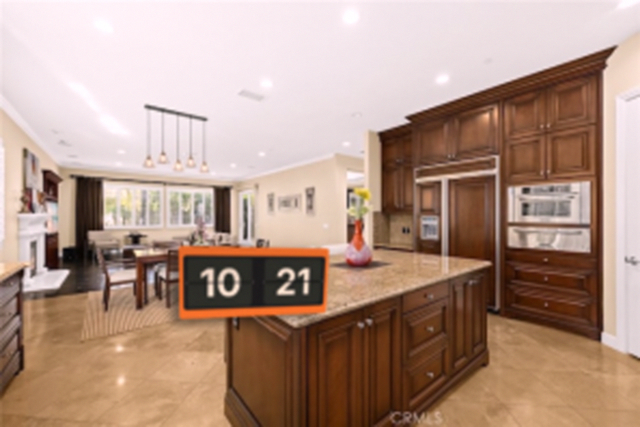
10:21
